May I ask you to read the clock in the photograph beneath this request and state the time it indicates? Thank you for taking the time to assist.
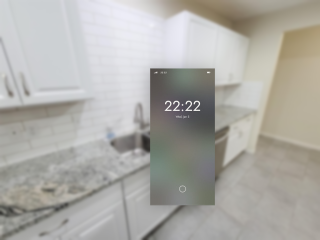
22:22
